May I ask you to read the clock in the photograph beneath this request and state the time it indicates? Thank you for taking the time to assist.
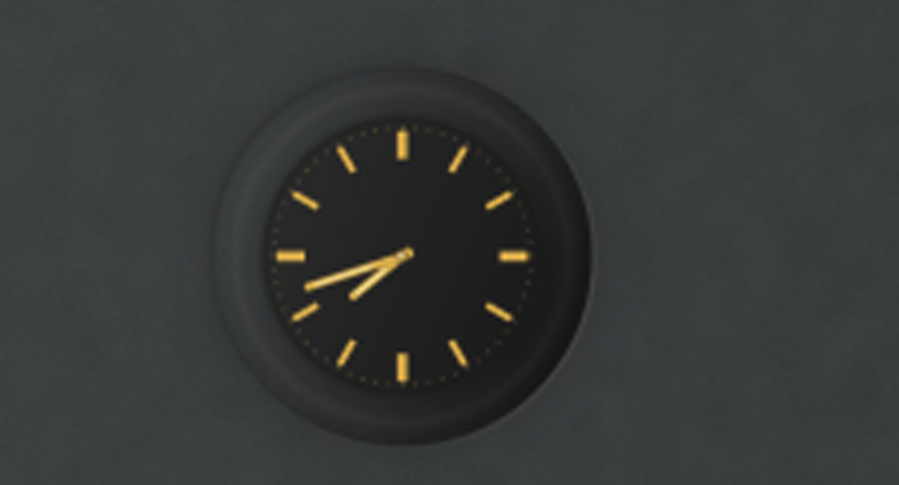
7:42
